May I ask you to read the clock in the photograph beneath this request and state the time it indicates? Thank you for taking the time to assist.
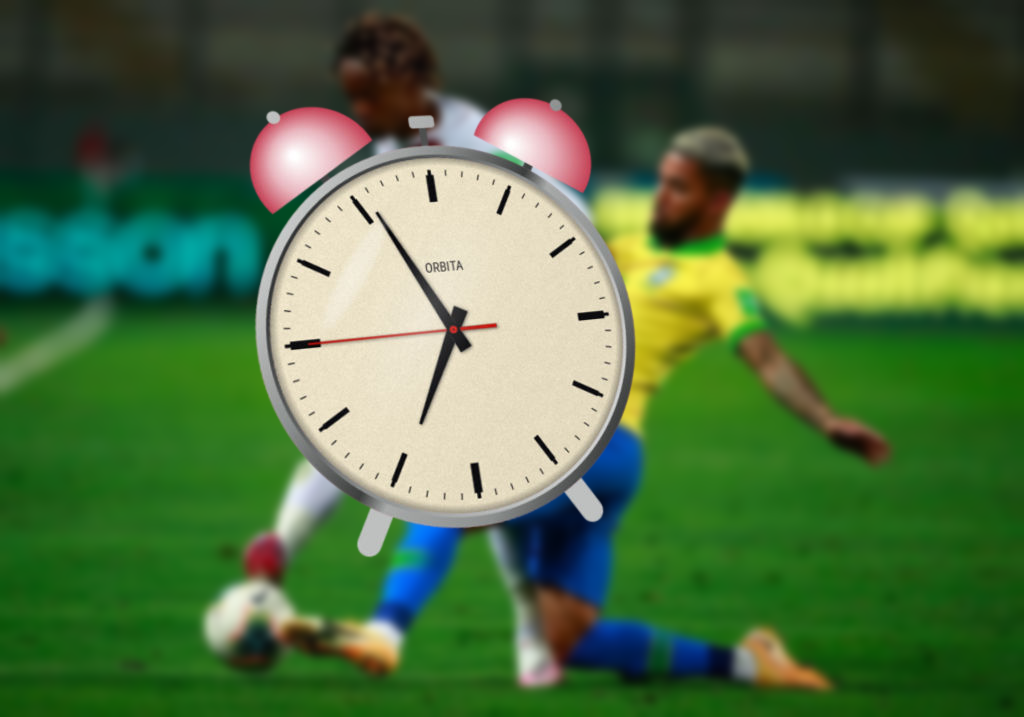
6:55:45
